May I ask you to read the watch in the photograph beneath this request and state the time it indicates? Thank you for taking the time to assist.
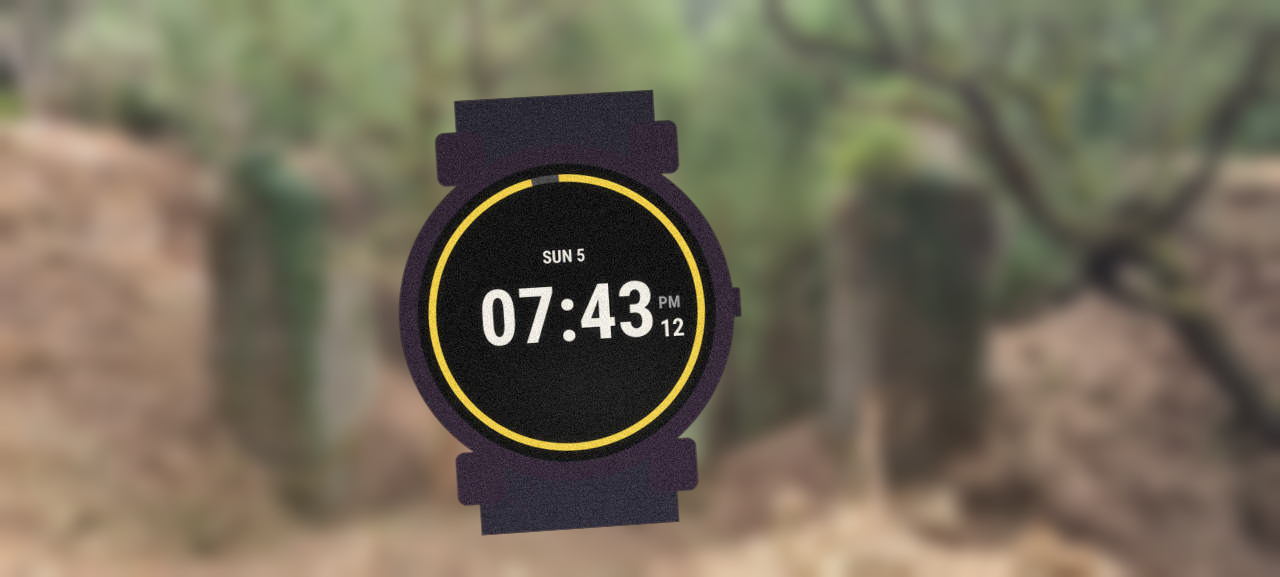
7:43:12
